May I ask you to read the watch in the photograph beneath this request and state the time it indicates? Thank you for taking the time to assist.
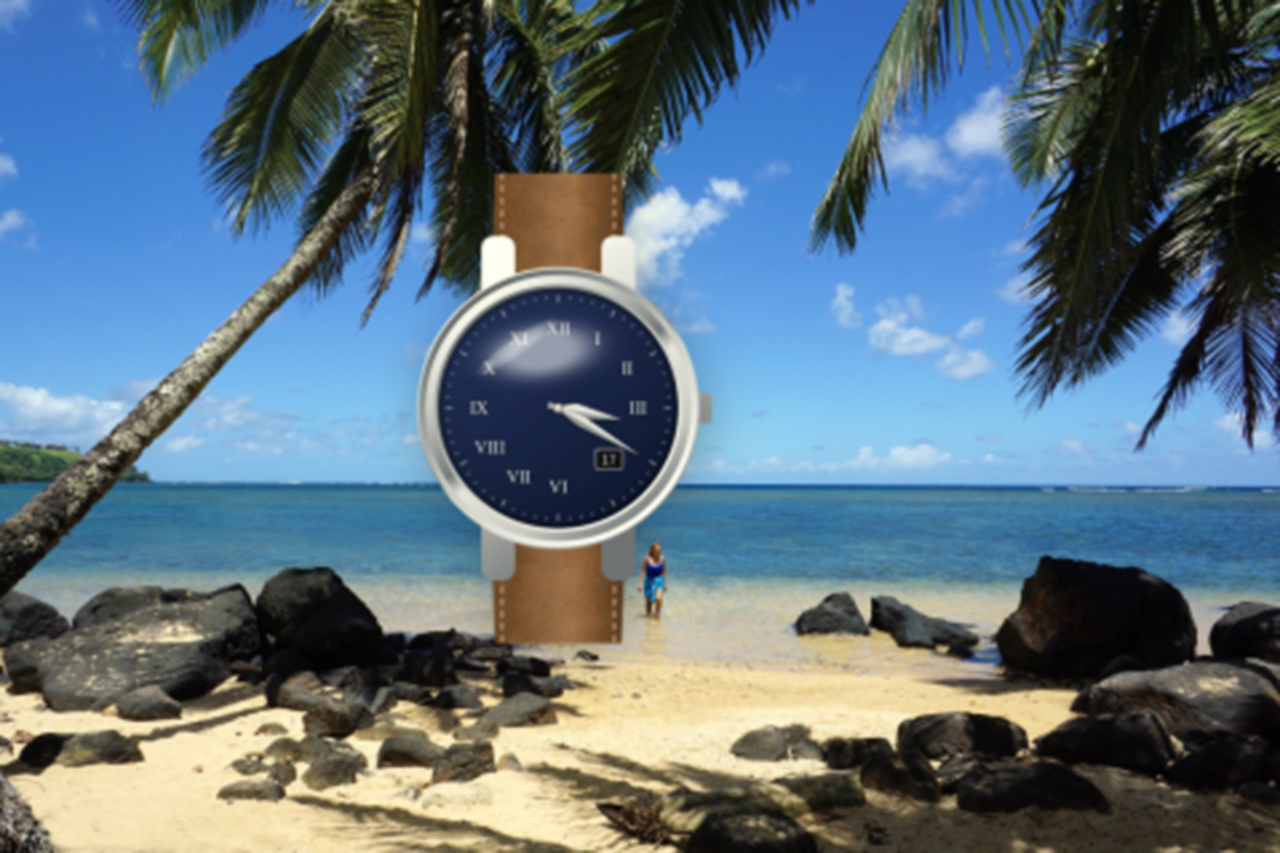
3:20
